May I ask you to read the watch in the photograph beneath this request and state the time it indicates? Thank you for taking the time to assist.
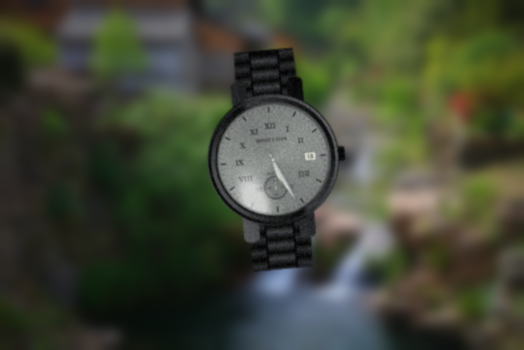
5:26
